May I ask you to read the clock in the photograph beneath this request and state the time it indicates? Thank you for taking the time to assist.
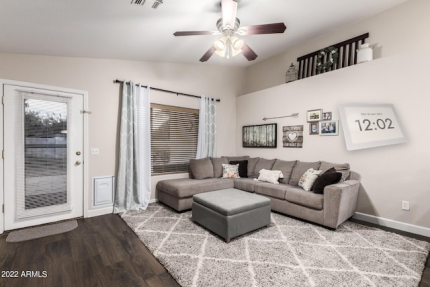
12:02
